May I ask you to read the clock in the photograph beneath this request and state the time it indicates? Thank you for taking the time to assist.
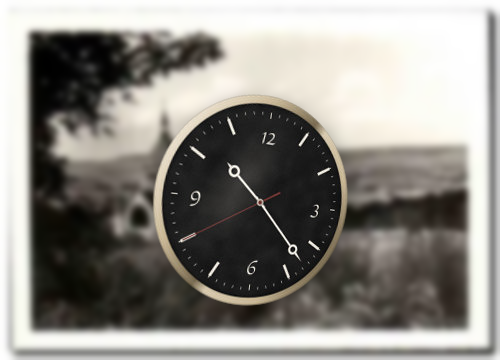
10:22:40
